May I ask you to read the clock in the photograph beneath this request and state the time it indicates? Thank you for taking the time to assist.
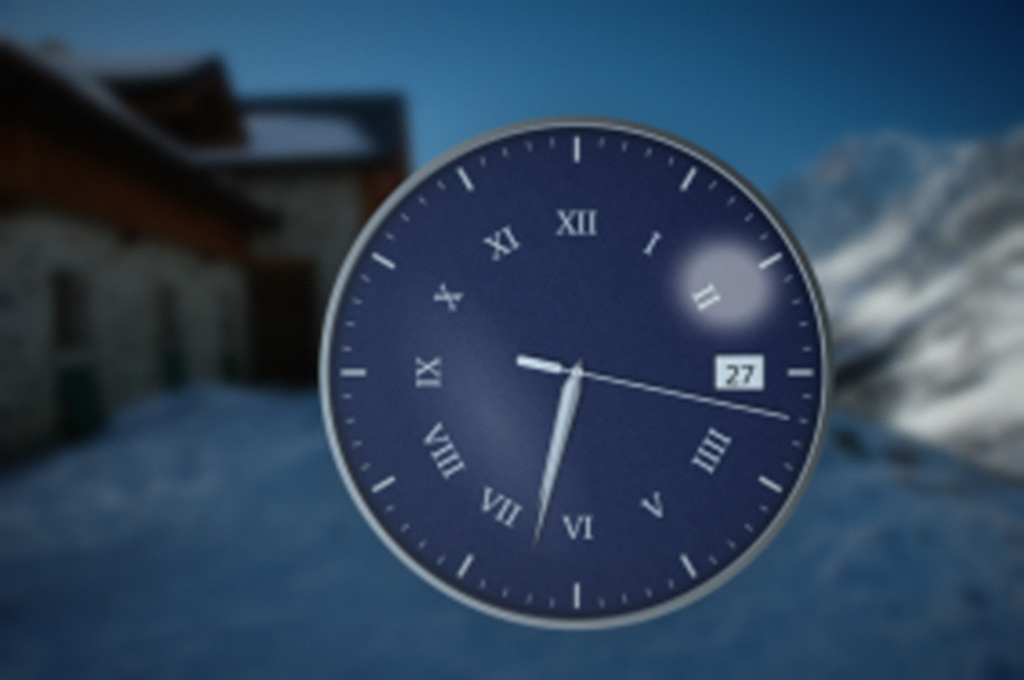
6:32:17
